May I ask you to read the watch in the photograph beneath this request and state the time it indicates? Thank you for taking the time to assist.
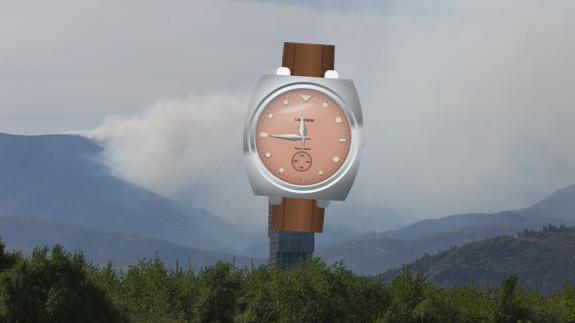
11:45
